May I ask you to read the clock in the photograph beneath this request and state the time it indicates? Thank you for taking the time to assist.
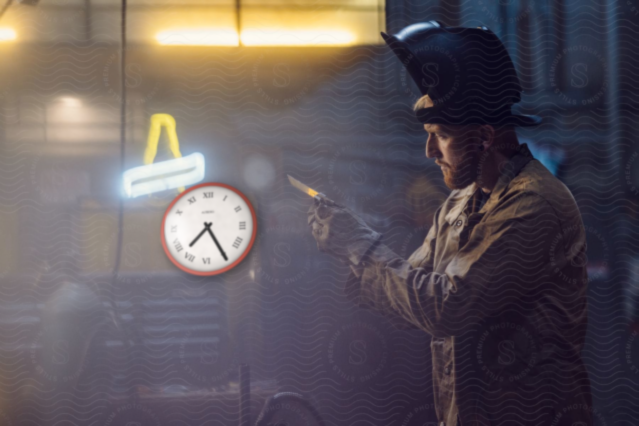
7:25
